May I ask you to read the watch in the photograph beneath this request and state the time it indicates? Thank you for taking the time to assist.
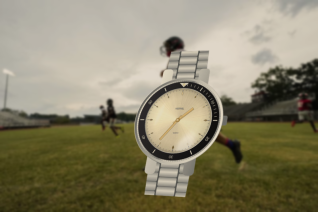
1:36
